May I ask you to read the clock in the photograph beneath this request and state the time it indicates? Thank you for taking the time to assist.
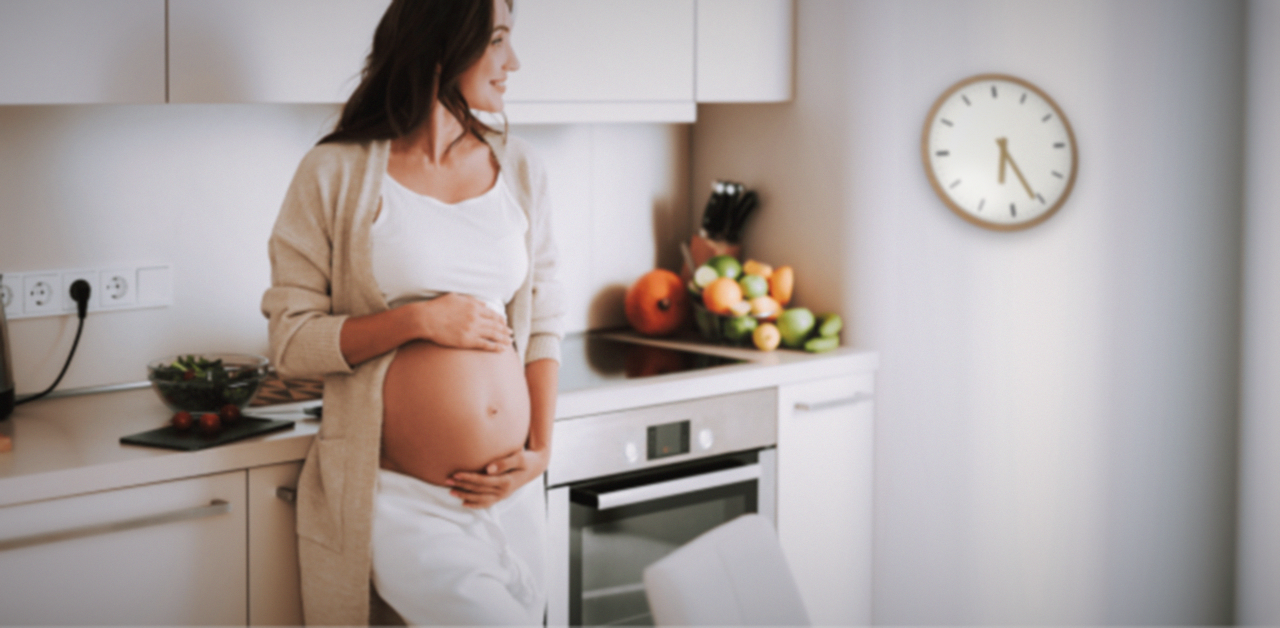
6:26
